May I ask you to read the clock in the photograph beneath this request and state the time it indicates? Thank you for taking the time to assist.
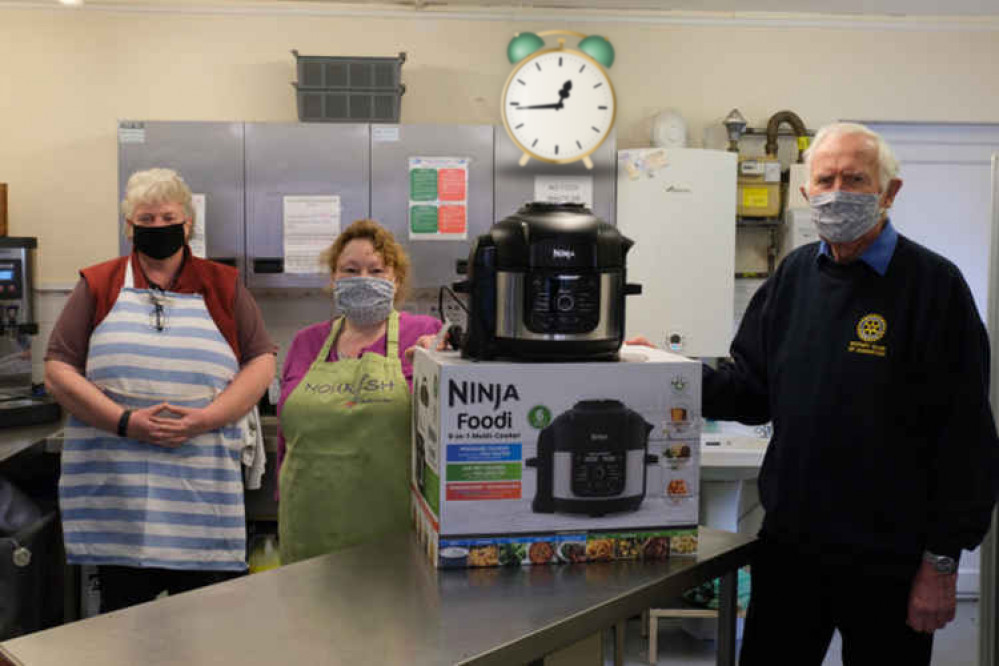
12:44
